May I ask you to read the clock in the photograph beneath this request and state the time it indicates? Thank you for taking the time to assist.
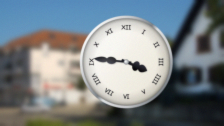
3:46
